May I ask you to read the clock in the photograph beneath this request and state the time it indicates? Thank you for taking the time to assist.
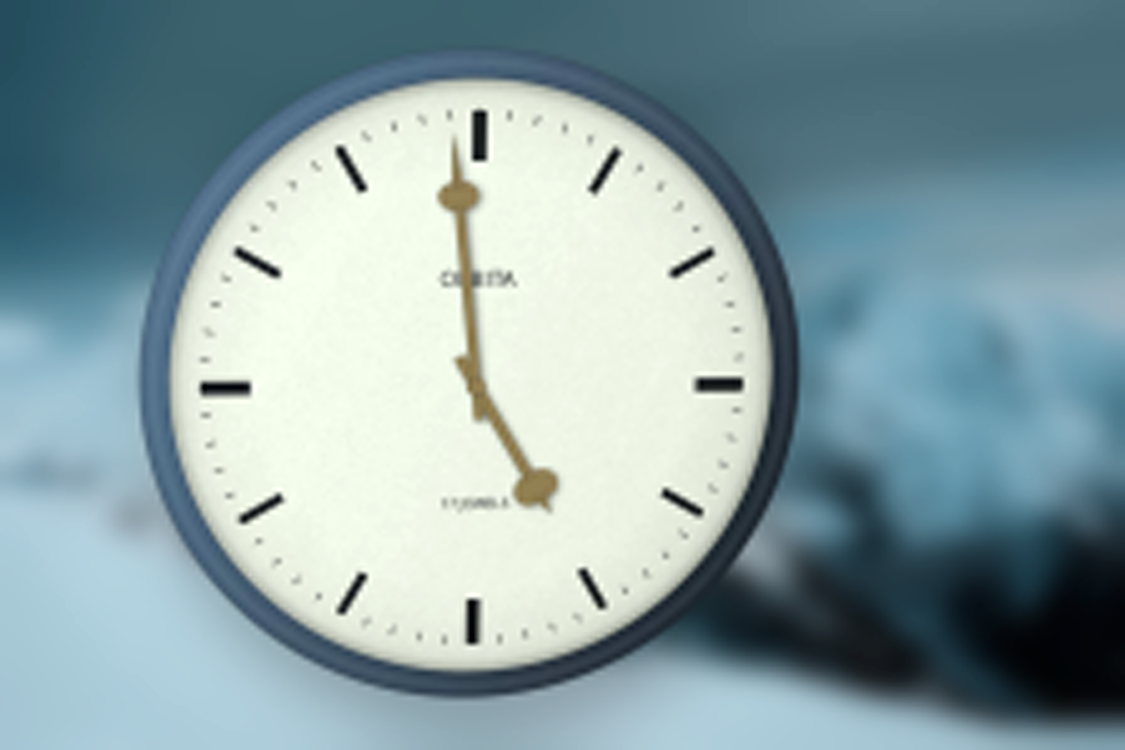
4:59
